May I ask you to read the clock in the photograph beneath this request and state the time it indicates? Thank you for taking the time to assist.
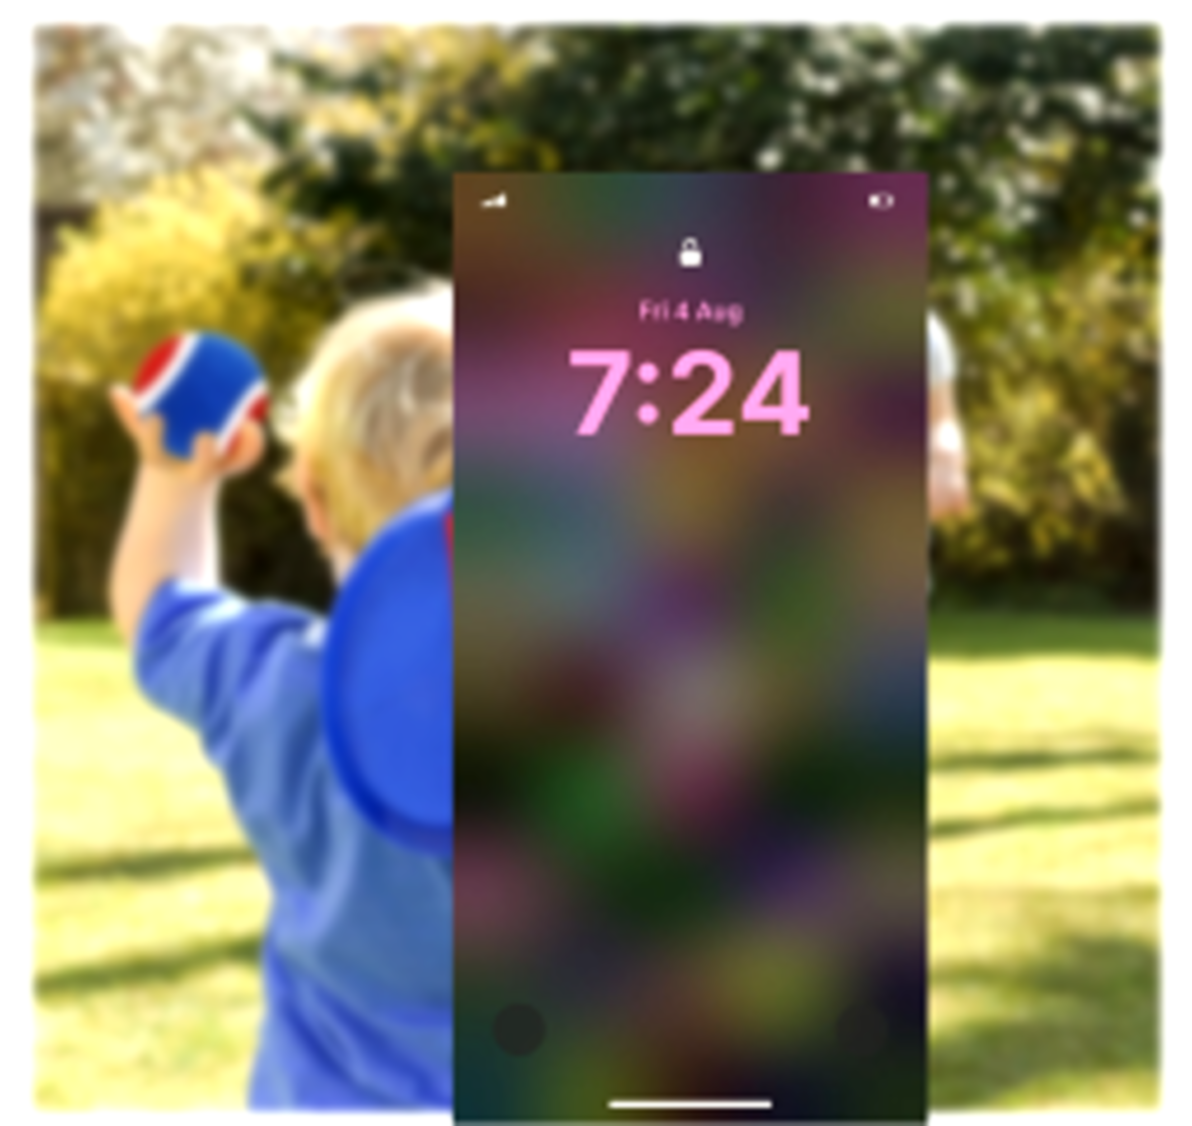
7:24
